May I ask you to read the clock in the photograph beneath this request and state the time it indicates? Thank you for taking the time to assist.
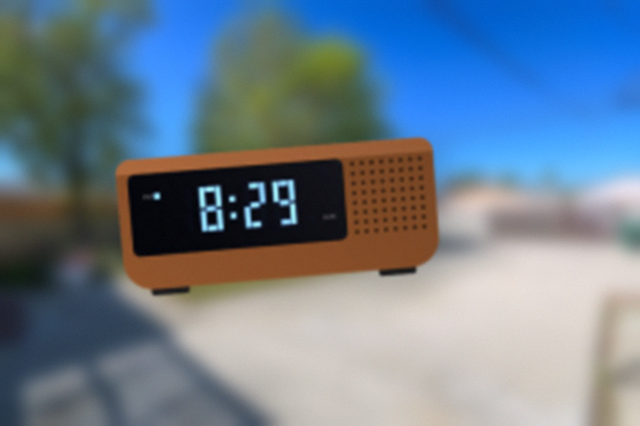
8:29
